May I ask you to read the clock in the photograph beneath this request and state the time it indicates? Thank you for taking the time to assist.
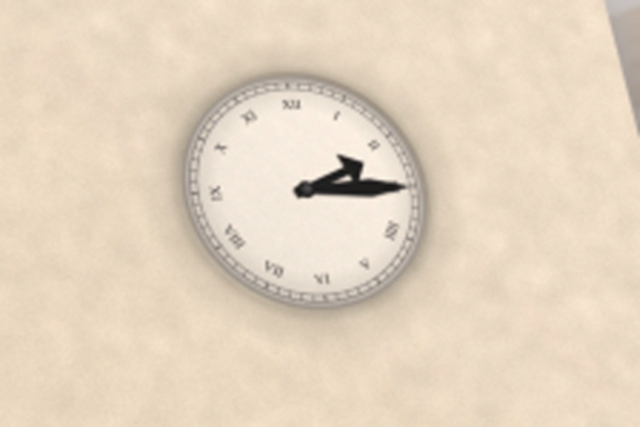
2:15
